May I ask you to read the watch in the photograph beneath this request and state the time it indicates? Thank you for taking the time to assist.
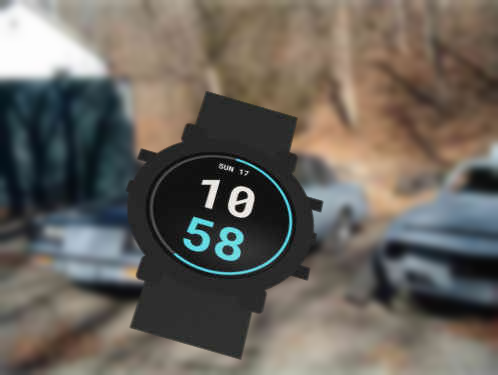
10:58
